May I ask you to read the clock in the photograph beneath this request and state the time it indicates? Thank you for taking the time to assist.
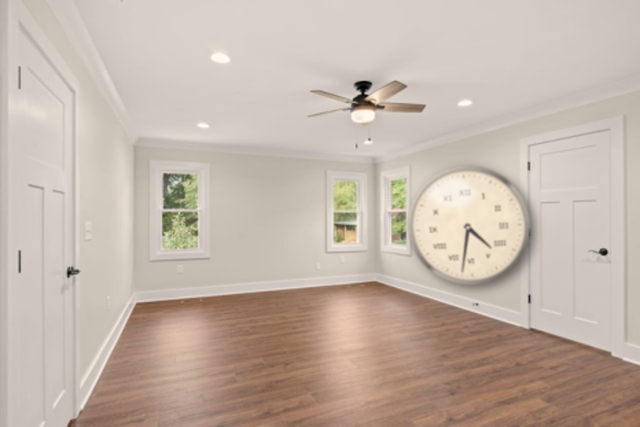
4:32
